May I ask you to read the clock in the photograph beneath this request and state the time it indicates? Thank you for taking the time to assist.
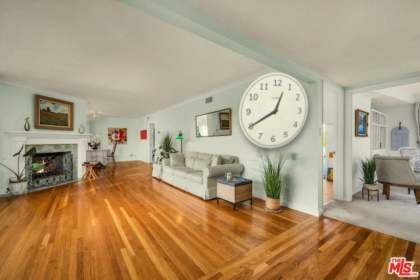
12:40
